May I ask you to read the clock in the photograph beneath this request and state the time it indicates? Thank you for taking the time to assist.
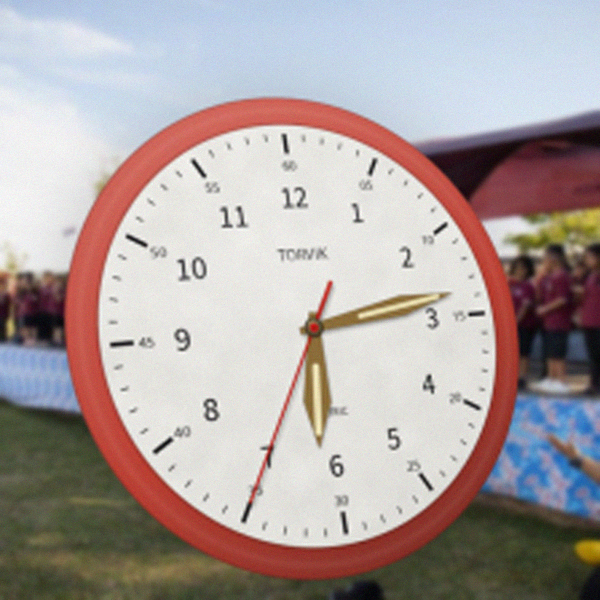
6:13:35
